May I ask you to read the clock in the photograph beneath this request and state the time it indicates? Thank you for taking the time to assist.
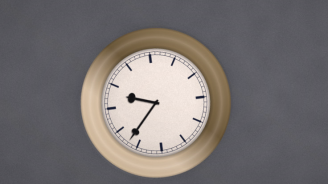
9:37
